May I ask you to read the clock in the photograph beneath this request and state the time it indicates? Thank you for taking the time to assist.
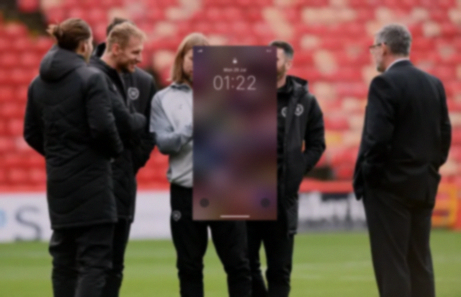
1:22
